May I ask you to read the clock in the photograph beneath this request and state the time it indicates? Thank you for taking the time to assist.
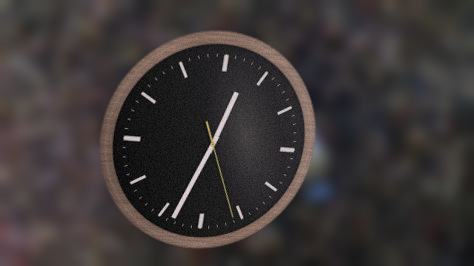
12:33:26
